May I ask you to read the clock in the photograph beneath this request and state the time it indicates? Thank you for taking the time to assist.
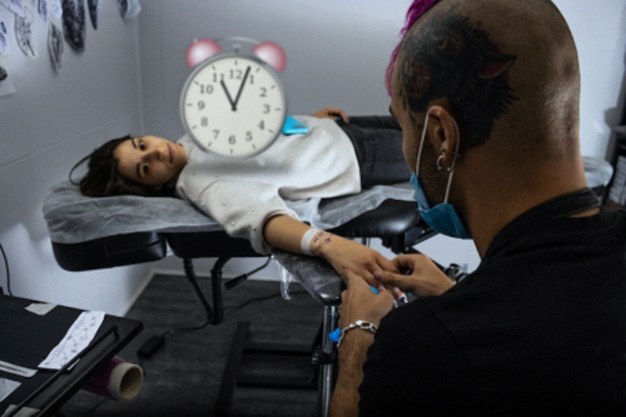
11:03
